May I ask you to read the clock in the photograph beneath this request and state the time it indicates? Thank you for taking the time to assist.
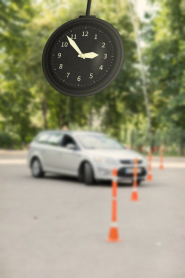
2:53
